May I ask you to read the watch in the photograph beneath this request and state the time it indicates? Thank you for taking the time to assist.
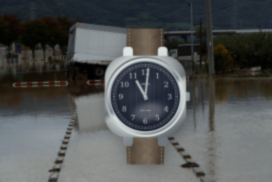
11:01
